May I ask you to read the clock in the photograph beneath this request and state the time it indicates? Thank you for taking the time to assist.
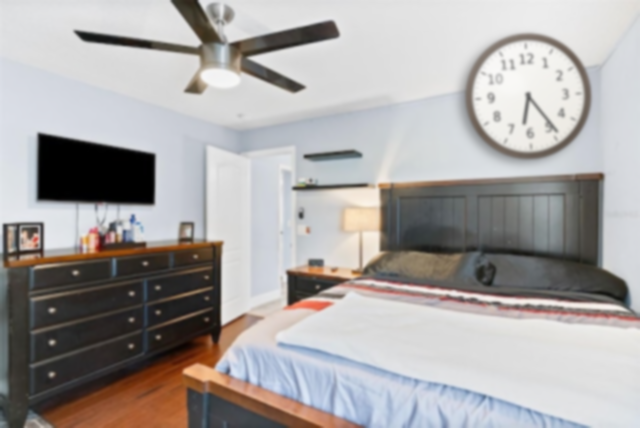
6:24
